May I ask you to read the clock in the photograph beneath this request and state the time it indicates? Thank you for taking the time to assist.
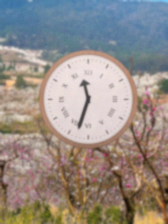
11:33
